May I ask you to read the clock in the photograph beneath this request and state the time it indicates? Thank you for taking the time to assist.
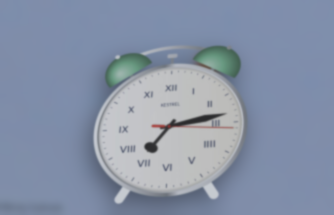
7:13:16
